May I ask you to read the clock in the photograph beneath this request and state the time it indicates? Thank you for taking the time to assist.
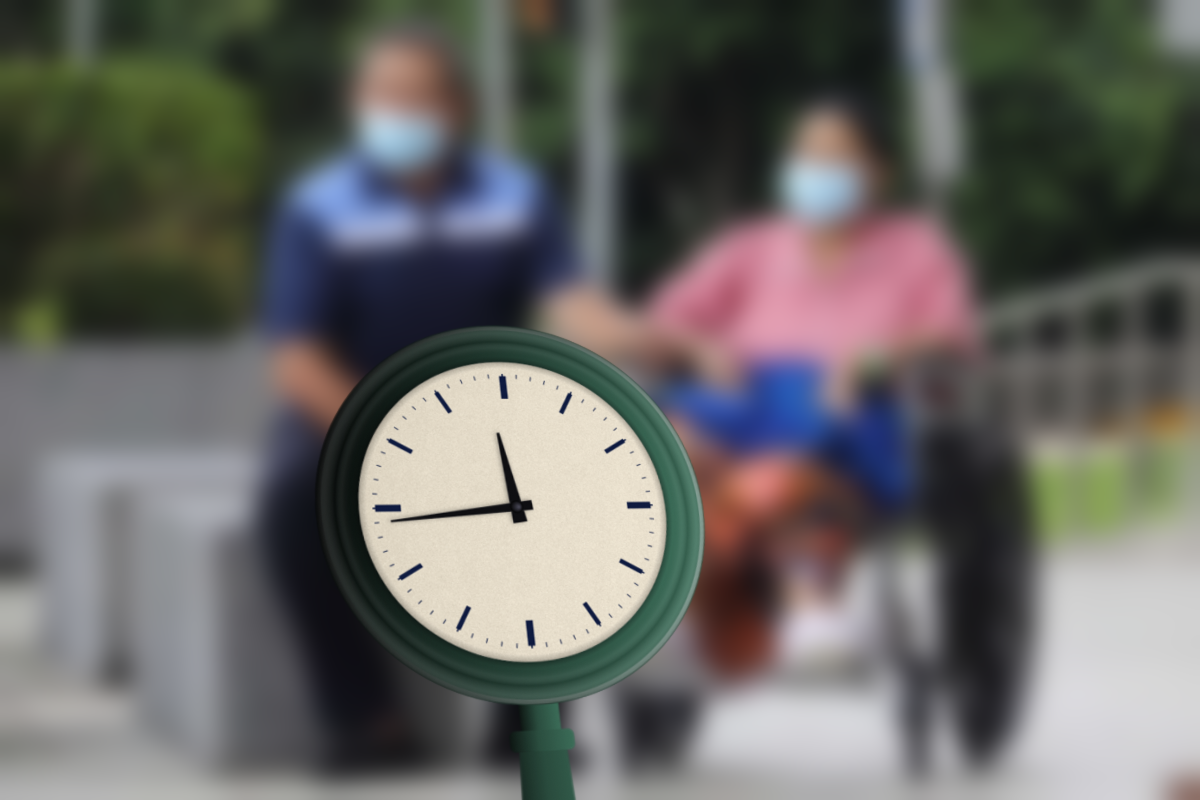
11:44
